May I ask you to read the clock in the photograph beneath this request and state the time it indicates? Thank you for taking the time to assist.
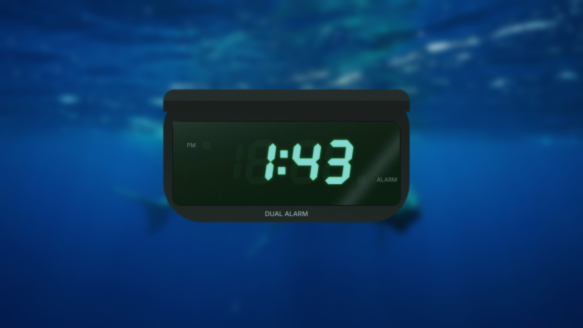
1:43
